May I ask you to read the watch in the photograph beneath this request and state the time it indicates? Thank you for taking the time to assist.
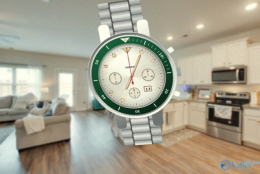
7:05
